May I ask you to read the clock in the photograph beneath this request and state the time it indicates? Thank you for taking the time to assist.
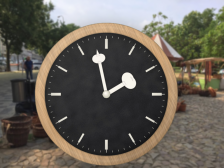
1:58
